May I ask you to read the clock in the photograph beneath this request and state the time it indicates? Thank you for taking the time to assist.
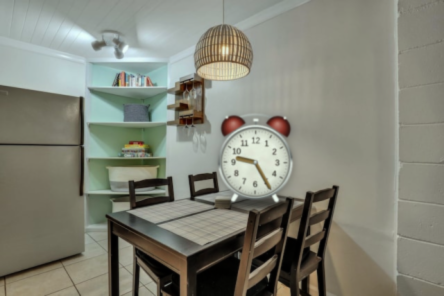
9:25
